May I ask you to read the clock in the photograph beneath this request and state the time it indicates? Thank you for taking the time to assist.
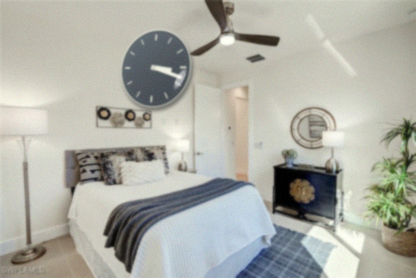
3:18
